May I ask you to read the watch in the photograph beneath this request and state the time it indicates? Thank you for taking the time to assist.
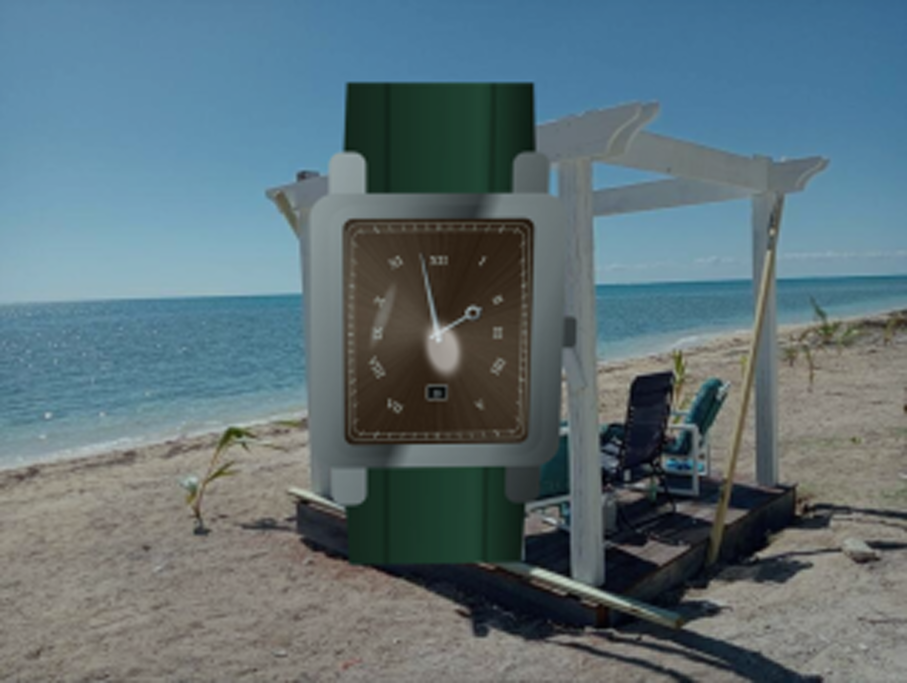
1:58
